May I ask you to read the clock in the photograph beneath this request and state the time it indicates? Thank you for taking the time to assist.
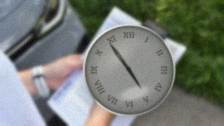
4:54
